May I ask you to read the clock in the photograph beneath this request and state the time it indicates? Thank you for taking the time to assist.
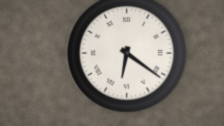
6:21
